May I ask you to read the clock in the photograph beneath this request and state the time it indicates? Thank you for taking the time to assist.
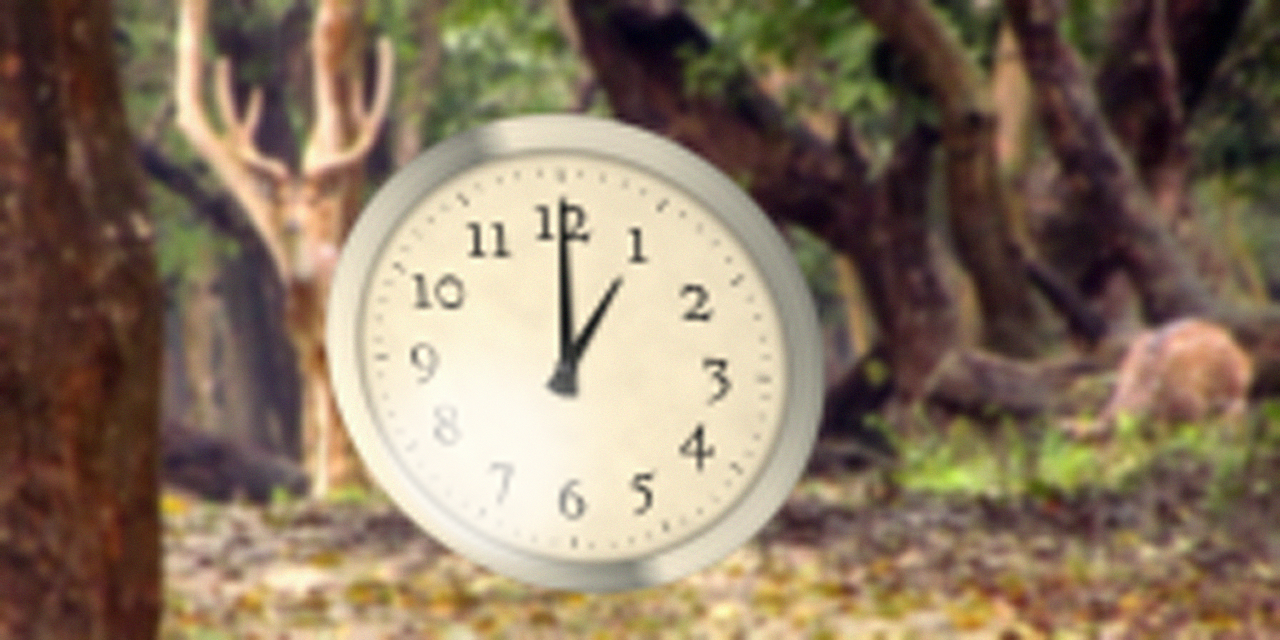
1:00
